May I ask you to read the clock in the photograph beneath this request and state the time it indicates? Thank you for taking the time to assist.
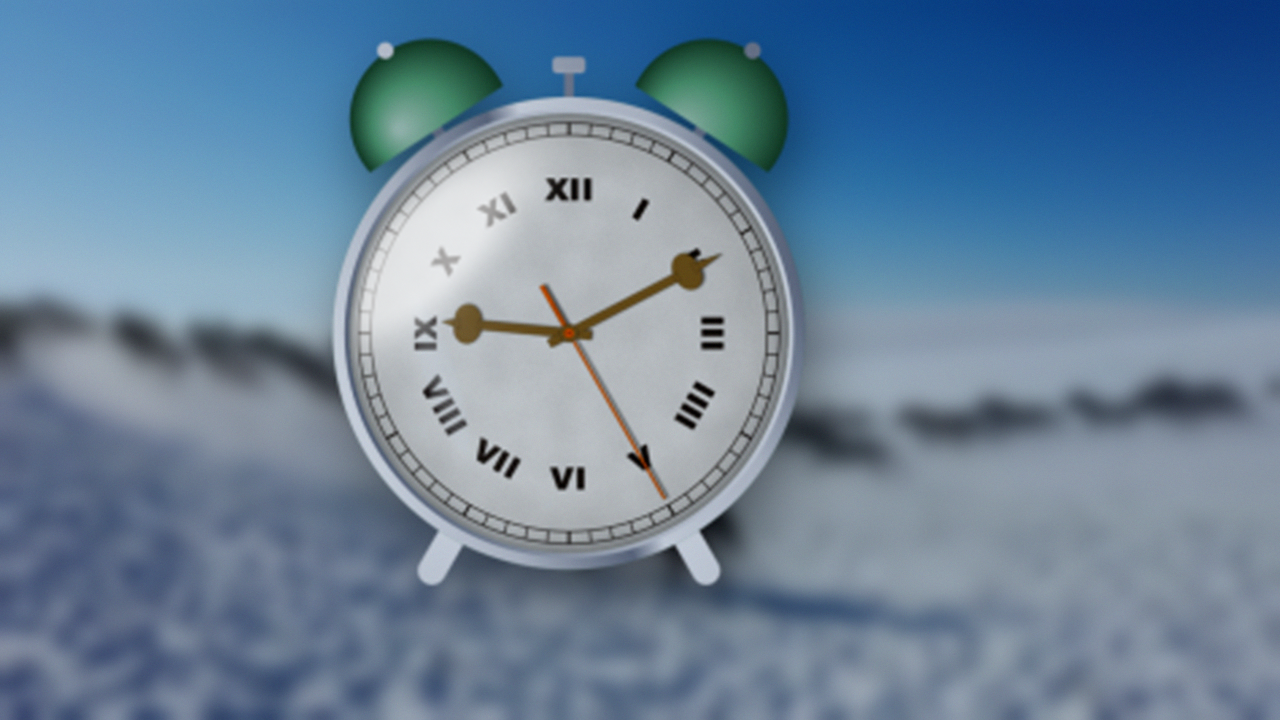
9:10:25
